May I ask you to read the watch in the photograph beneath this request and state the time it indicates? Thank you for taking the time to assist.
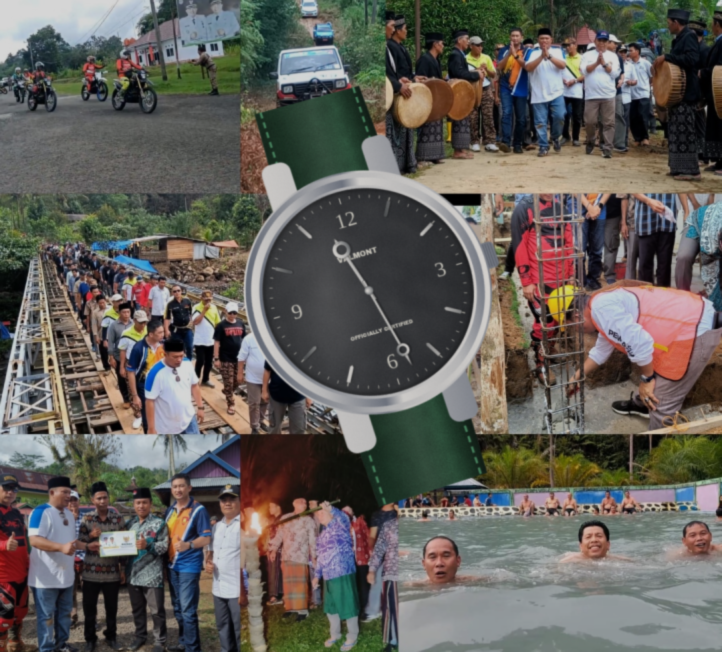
11:28
